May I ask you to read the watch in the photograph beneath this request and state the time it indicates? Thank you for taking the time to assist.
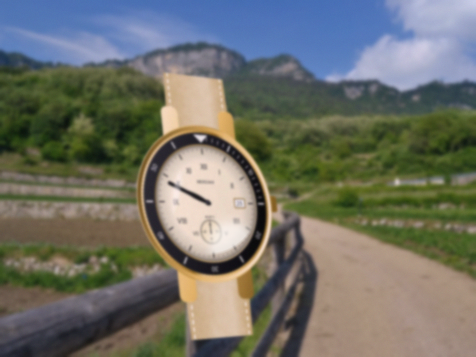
9:49
